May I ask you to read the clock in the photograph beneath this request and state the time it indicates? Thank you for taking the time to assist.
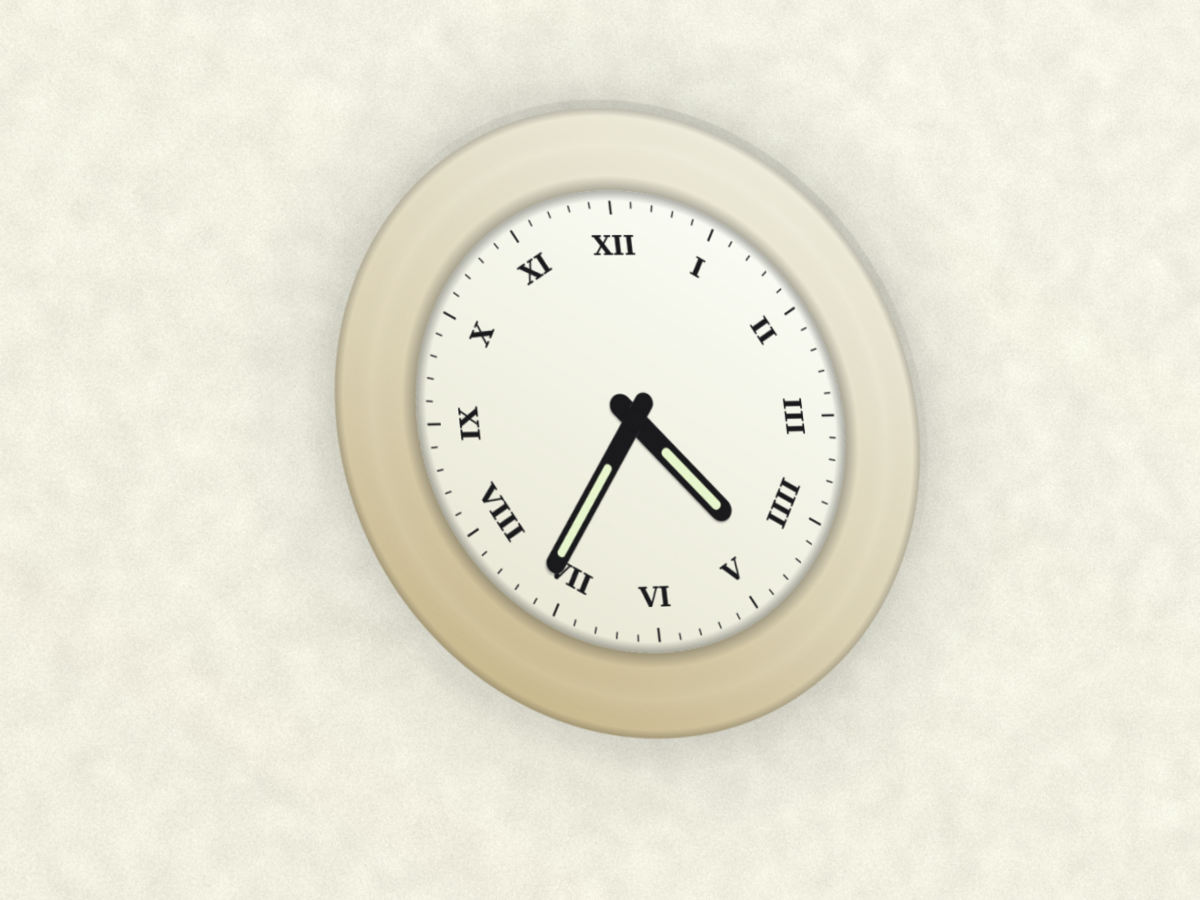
4:36
